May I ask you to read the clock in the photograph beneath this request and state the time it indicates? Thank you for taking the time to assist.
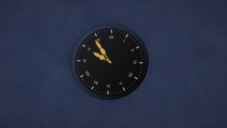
9:54
